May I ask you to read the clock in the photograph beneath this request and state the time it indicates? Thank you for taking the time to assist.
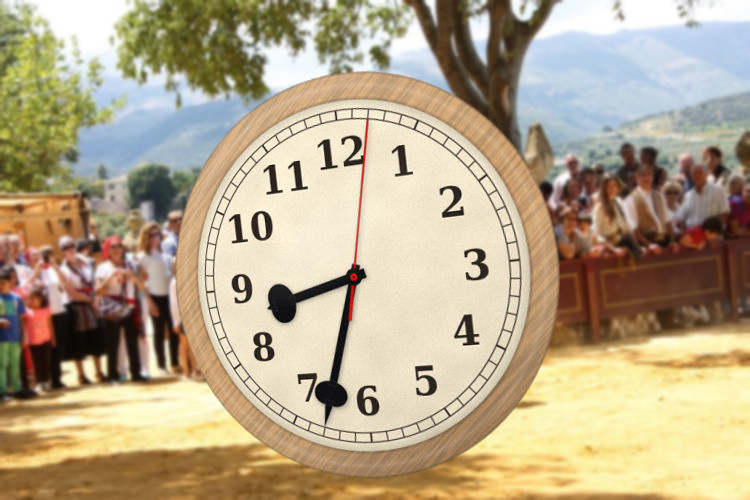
8:33:02
